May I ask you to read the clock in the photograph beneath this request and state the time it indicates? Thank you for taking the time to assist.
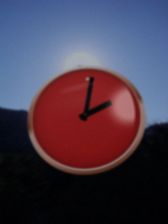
2:01
